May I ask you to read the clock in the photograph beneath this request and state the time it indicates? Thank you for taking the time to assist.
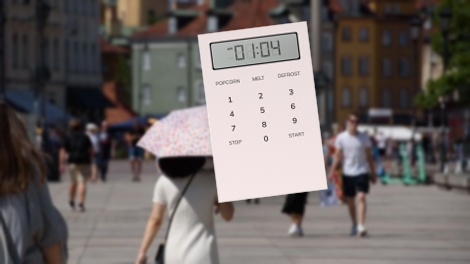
1:04
